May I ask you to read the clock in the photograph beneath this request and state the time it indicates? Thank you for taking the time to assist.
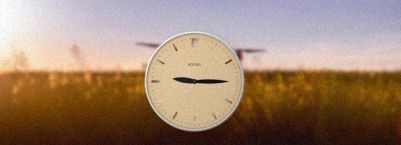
9:15
